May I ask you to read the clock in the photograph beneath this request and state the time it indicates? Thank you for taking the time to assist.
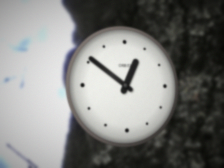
12:51
